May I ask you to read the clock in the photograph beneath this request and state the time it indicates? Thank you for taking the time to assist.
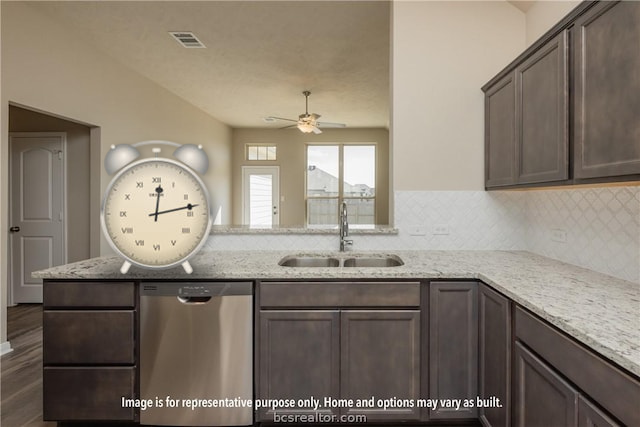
12:13
